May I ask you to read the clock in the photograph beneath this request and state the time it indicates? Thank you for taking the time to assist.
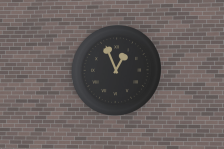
12:56
